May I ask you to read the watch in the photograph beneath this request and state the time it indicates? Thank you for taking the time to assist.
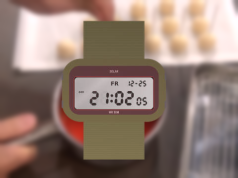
21:02:05
